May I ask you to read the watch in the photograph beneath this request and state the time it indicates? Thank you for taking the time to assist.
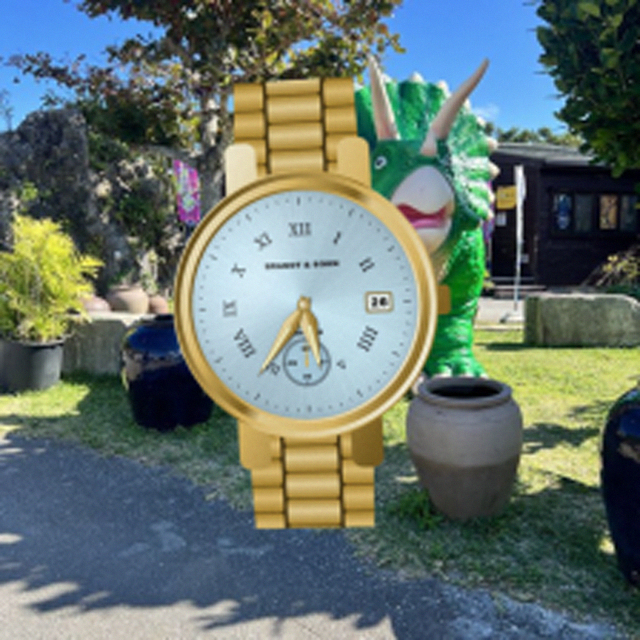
5:36
